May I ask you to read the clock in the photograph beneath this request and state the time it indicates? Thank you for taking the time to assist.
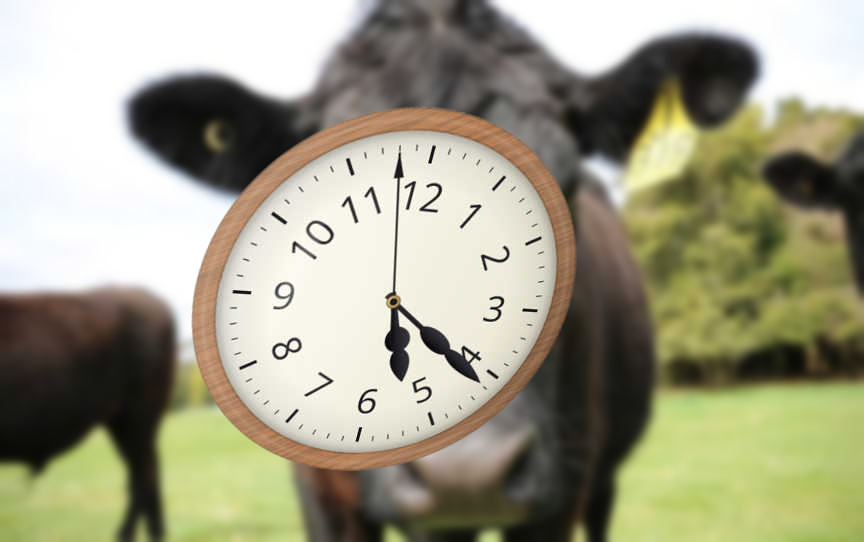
5:20:58
